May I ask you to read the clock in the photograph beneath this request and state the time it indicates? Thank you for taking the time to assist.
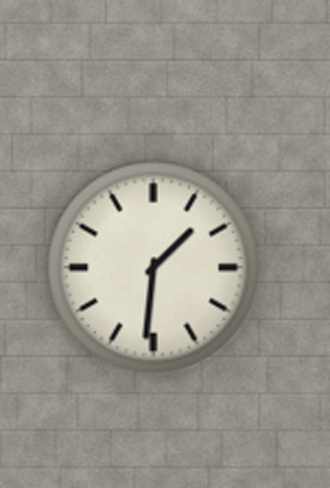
1:31
